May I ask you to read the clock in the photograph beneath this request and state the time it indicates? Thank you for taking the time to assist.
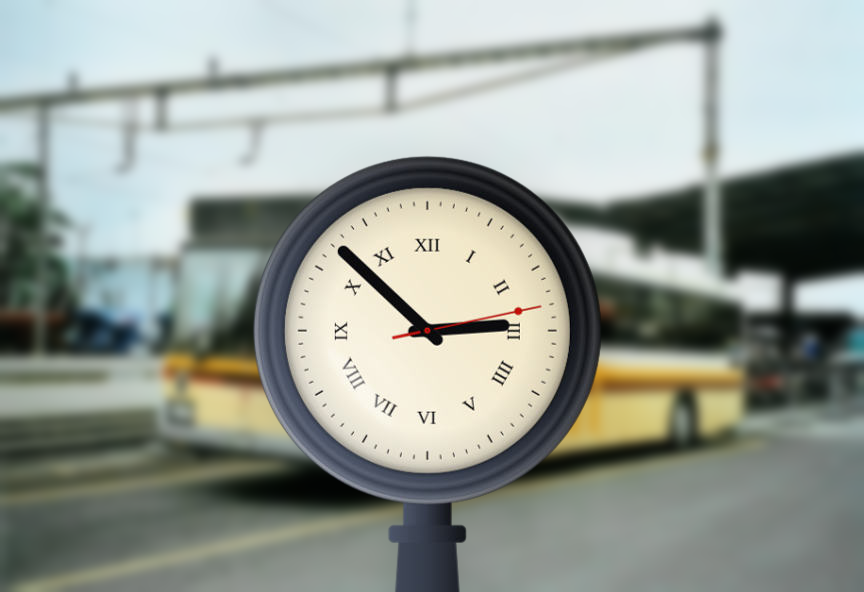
2:52:13
